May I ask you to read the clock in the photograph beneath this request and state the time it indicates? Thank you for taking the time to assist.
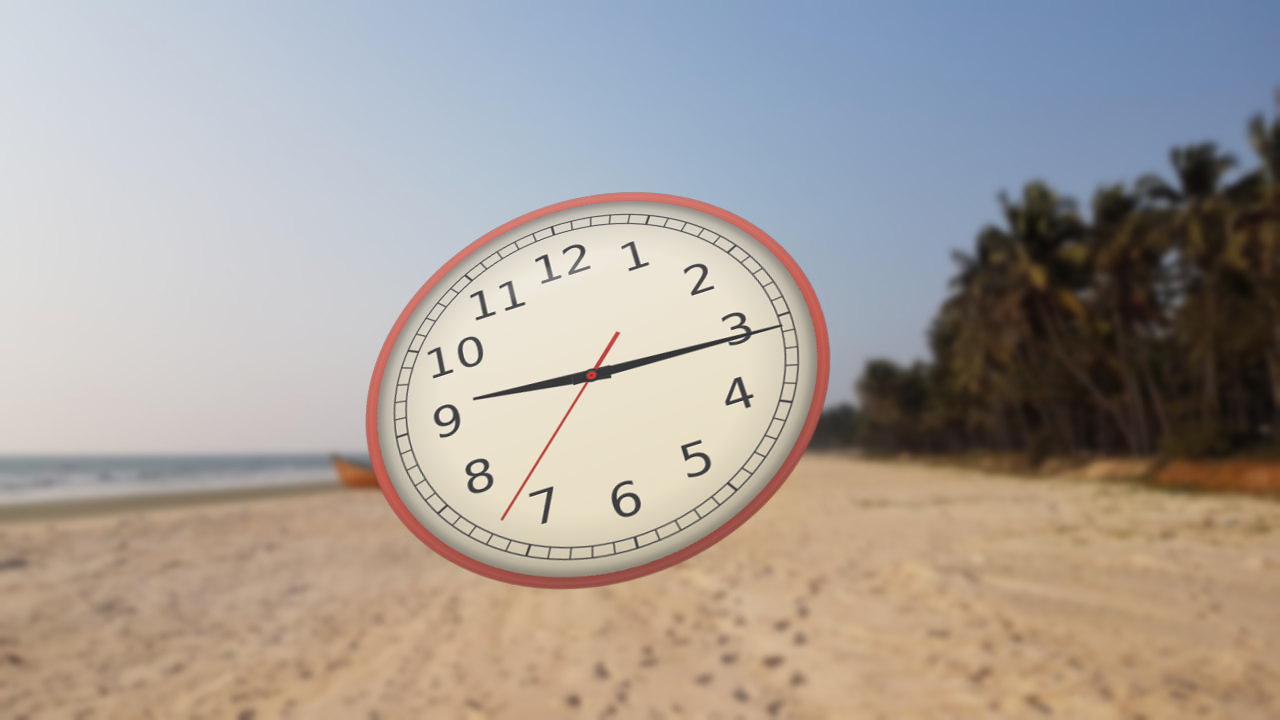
9:15:37
